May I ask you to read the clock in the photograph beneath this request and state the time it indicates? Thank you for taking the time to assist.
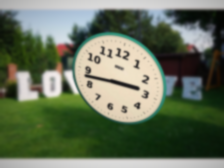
2:43
